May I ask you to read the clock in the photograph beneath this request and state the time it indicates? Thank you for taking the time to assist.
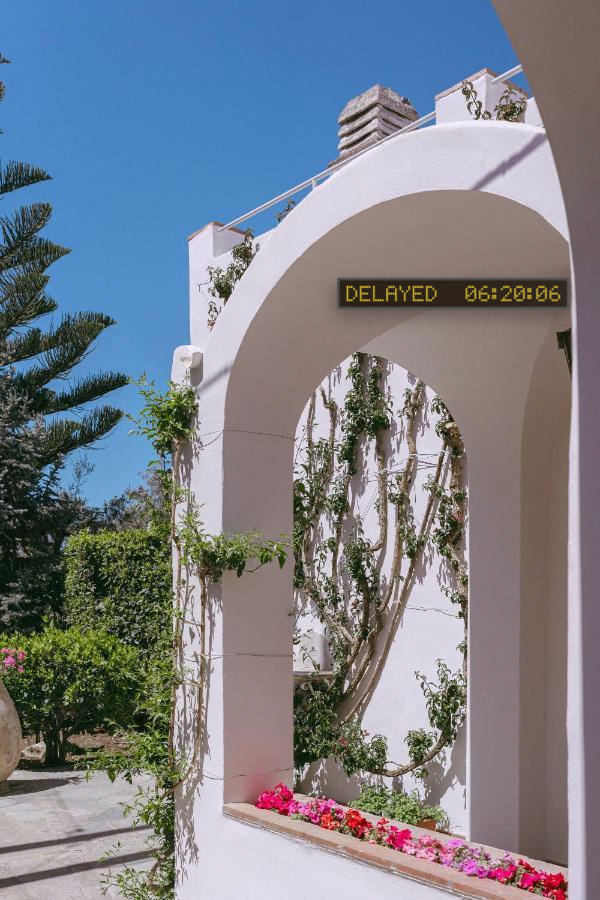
6:20:06
